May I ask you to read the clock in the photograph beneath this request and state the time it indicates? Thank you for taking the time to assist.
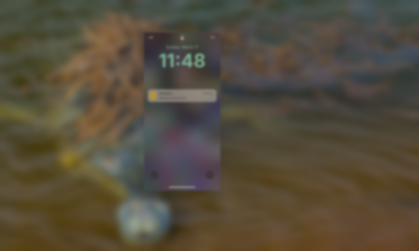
11:48
